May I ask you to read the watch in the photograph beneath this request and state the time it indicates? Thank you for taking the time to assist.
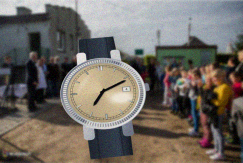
7:11
